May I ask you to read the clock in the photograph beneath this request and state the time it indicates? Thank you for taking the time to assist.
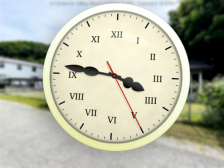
3:46:25
